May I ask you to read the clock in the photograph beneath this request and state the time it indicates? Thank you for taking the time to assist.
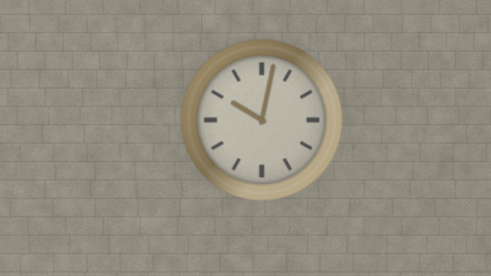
10:02
